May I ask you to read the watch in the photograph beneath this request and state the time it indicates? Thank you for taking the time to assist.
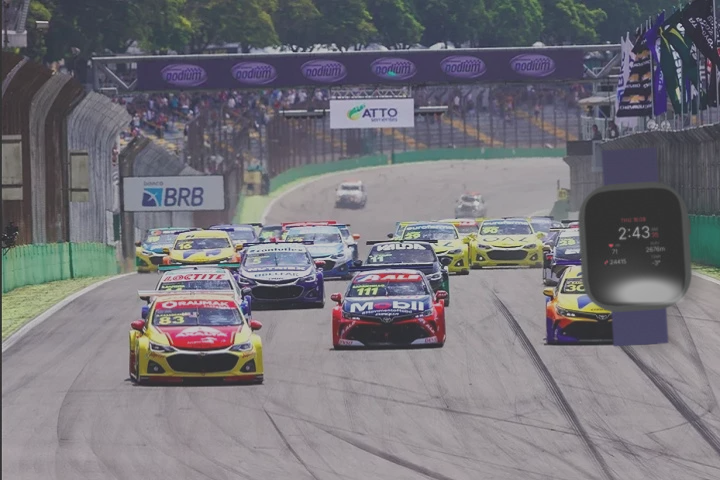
2:43
